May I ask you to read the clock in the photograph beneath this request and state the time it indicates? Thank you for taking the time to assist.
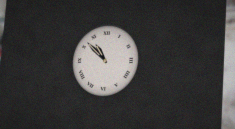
10:52
